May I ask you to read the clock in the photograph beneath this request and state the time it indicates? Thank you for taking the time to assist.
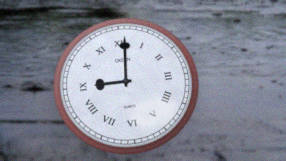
9:01
